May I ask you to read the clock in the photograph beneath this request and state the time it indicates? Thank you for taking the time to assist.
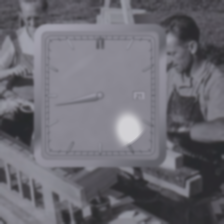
8:43
